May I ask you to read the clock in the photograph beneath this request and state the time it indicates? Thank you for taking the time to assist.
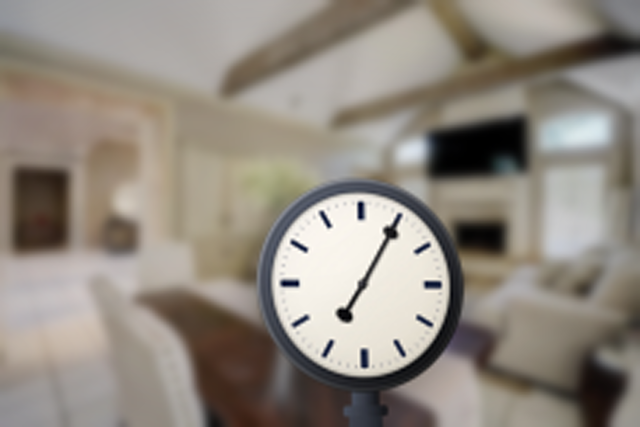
7:05
